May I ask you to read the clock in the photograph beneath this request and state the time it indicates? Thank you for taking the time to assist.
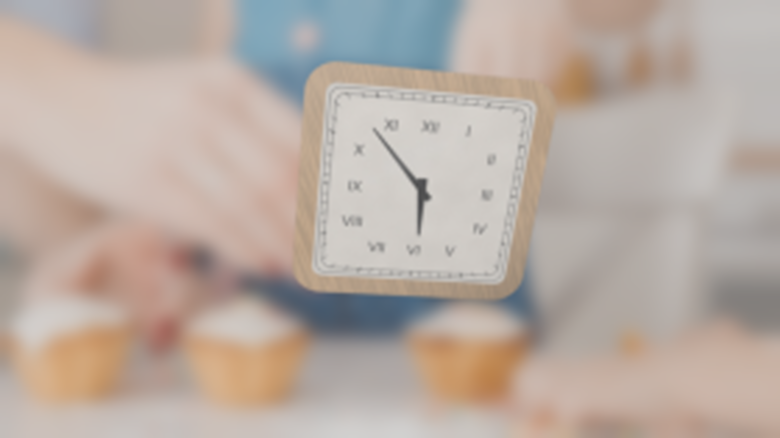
5:53
